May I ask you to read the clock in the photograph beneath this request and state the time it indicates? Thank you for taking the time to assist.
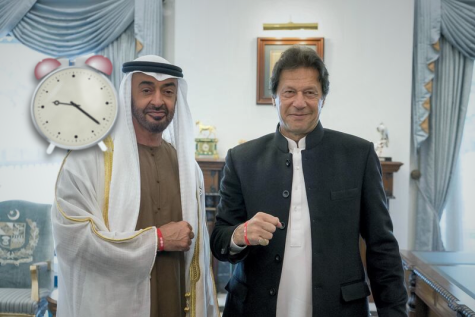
9:22
